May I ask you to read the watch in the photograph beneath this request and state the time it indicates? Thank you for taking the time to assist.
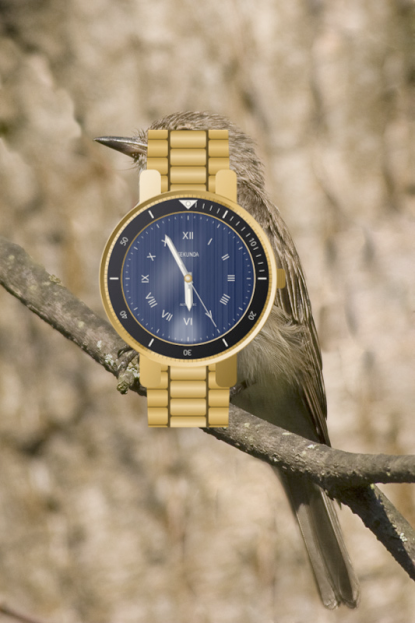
5:55:25
